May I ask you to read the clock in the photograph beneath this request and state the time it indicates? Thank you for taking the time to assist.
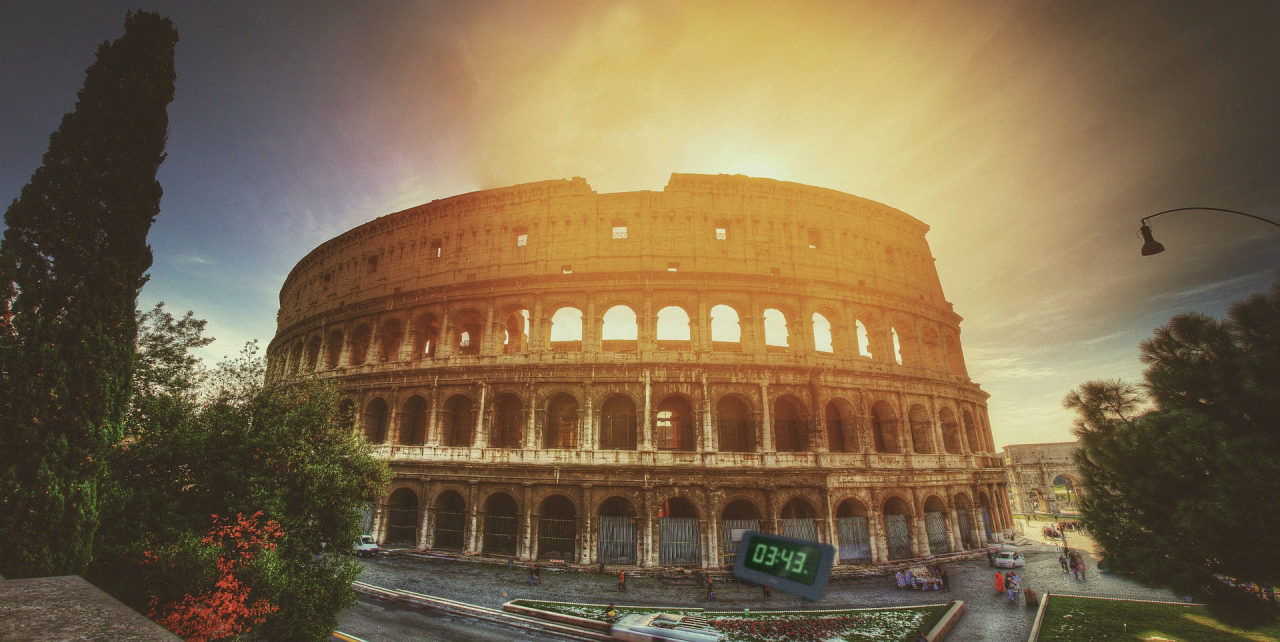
3:43
